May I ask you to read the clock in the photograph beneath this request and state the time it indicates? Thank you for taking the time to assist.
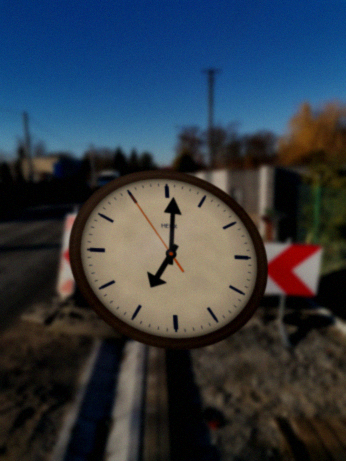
7:00:55
